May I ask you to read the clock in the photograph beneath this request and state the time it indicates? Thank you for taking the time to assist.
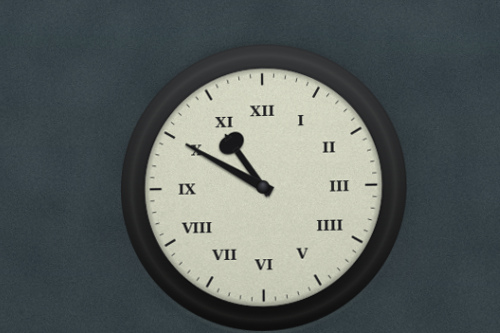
10:50
